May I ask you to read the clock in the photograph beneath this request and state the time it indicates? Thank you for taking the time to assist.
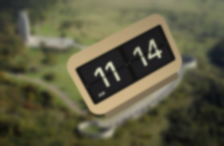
11:14
